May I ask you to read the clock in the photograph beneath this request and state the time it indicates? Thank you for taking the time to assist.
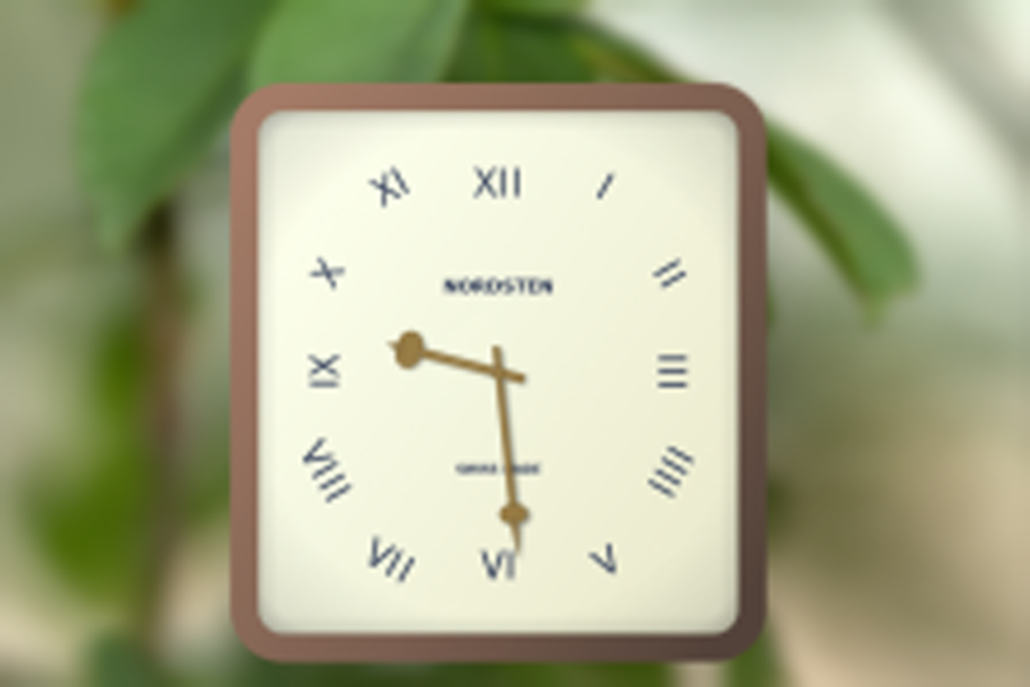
9:29
